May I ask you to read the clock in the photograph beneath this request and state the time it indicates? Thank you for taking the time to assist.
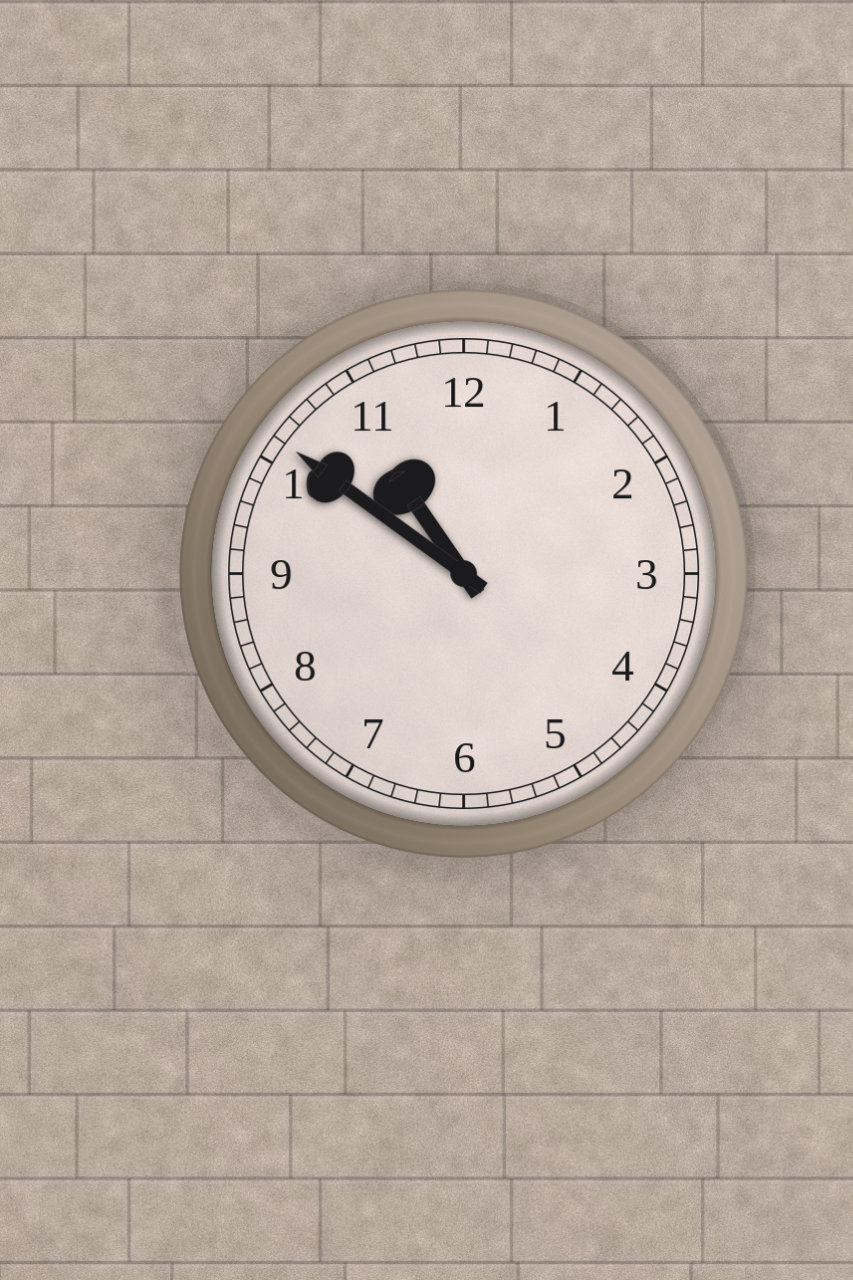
10:51
